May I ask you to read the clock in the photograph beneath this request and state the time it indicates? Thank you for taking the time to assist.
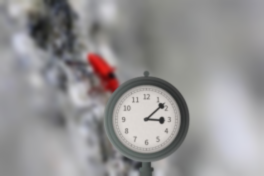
3:08
